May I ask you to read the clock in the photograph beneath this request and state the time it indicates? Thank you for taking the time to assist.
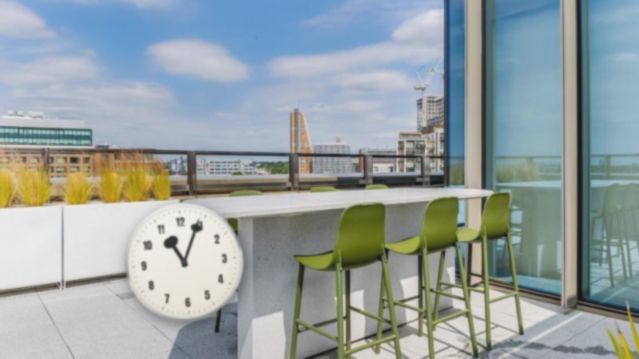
11:04
